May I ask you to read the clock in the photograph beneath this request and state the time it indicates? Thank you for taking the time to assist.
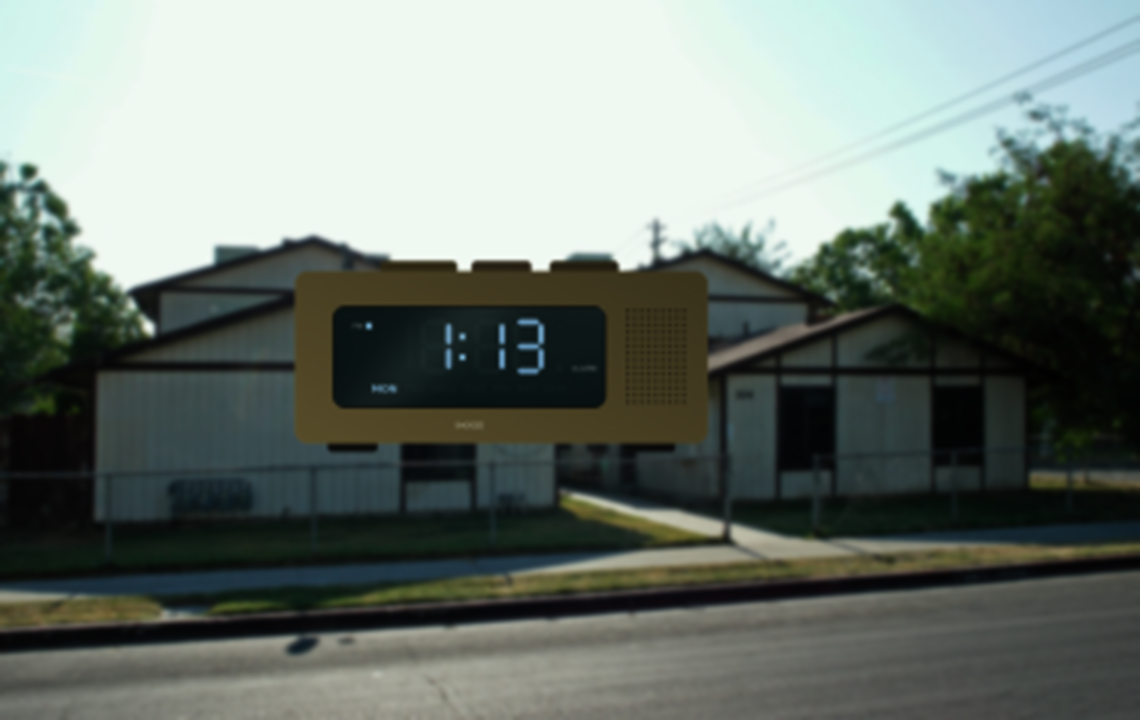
1:13
